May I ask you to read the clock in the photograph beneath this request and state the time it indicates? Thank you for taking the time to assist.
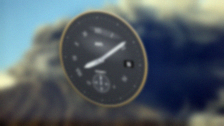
8:09
